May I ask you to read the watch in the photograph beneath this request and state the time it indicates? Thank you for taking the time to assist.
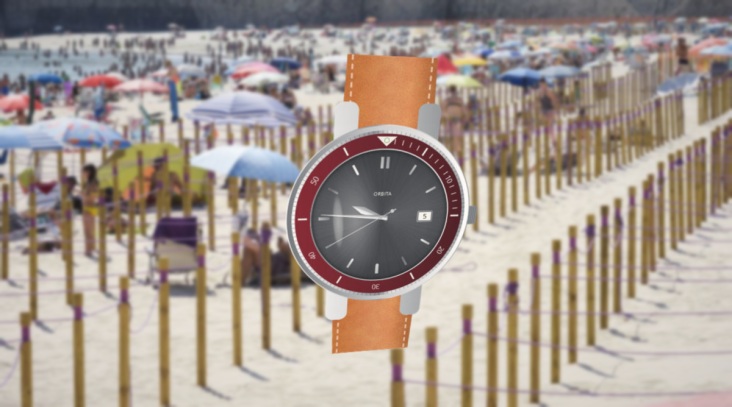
9:45:40
